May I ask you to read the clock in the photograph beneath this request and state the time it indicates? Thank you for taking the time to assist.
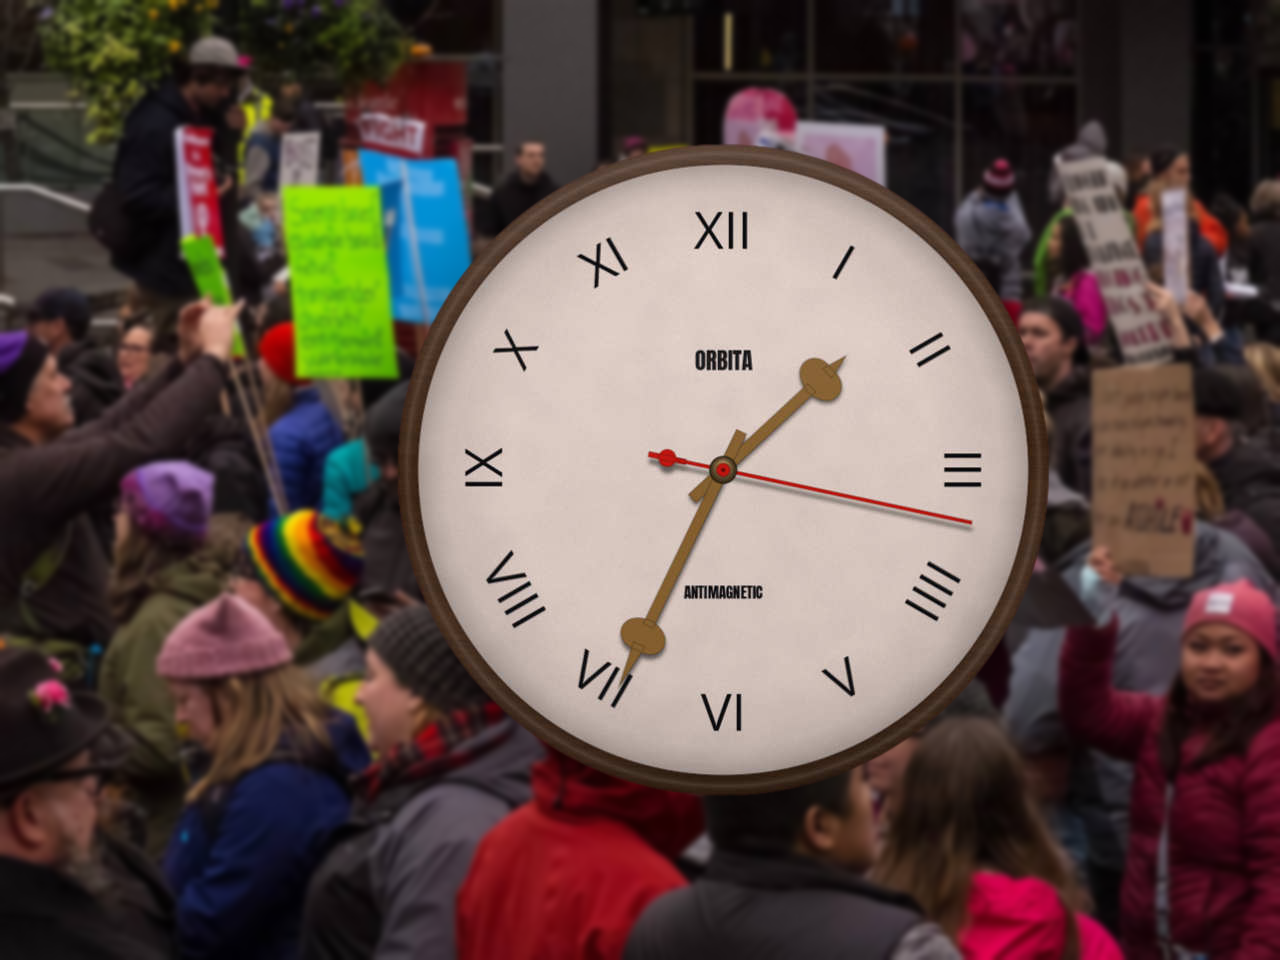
1:34:17
